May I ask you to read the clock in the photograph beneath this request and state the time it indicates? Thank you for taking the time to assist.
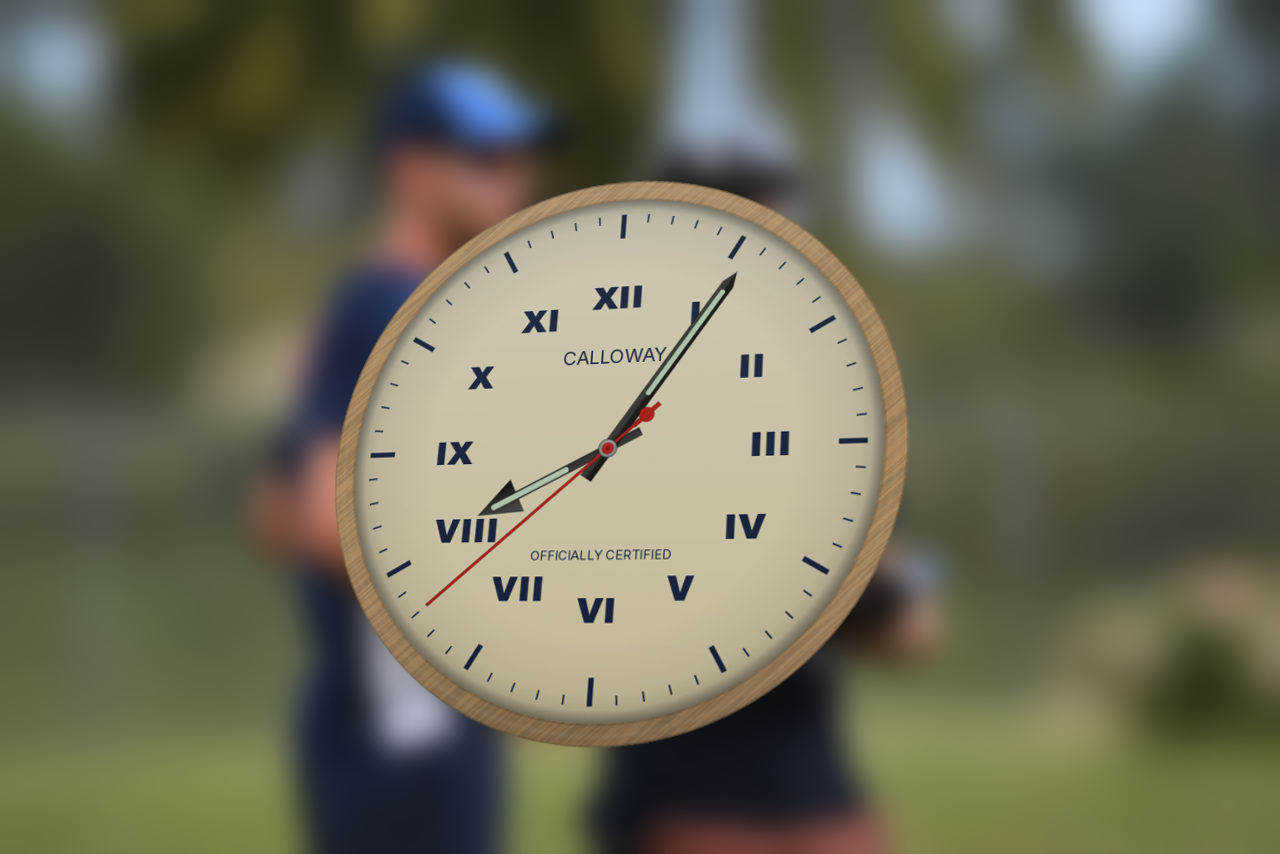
8:05:38
